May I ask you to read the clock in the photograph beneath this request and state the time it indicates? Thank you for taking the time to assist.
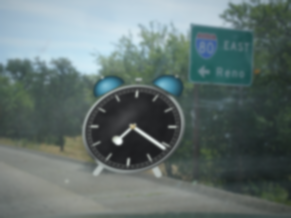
7:21
